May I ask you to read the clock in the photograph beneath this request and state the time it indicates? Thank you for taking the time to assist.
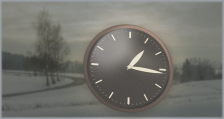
1:16
